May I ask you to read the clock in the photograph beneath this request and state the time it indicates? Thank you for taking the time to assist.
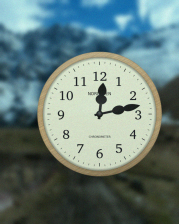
12:13
